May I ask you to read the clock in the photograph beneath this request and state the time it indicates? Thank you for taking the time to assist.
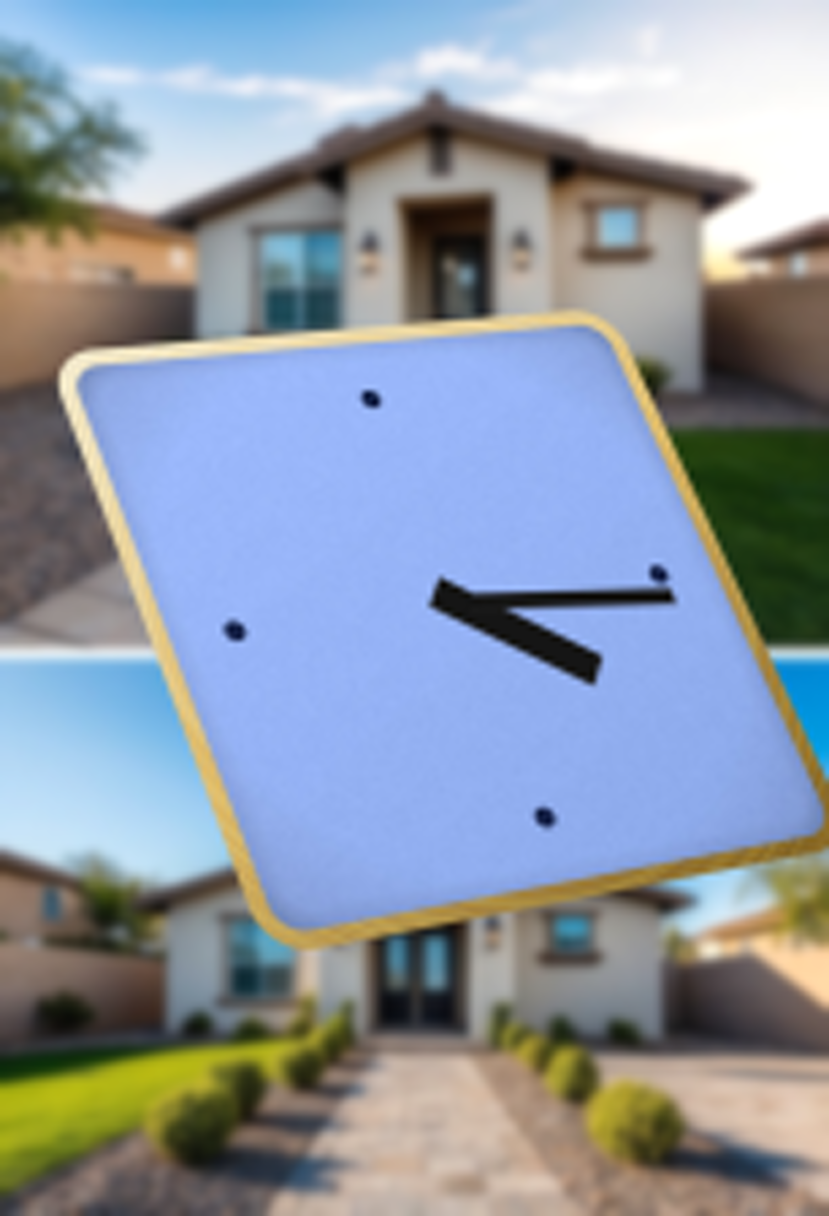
4:16
